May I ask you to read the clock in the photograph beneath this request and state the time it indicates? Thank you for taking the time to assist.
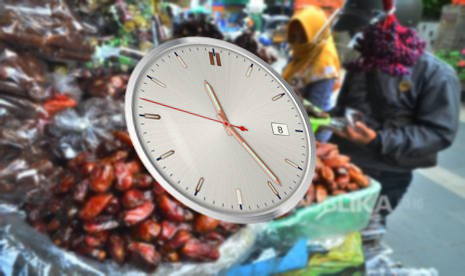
11:23:47
